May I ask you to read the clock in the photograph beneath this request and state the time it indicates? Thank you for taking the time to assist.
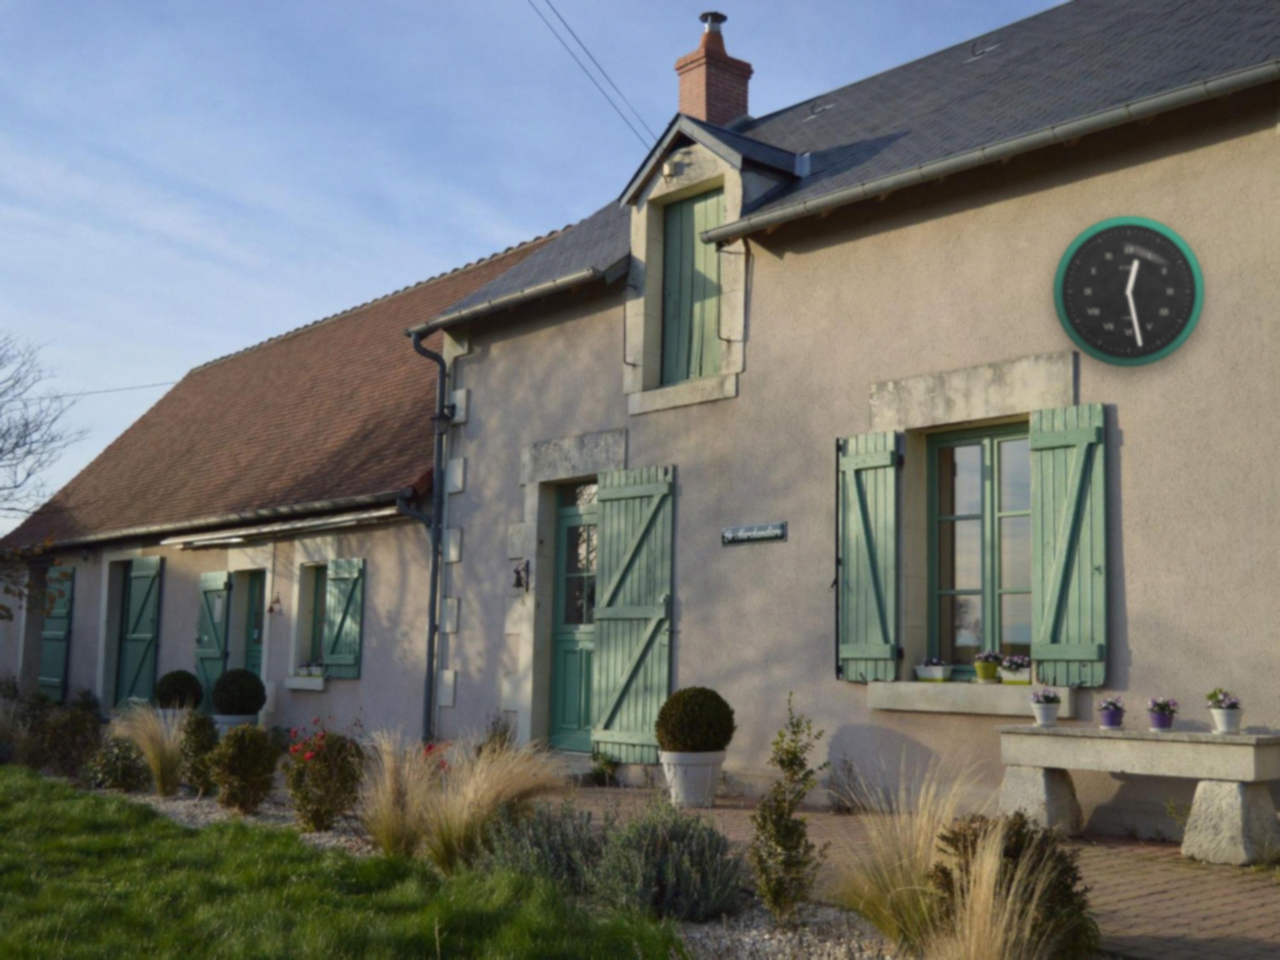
12:28
